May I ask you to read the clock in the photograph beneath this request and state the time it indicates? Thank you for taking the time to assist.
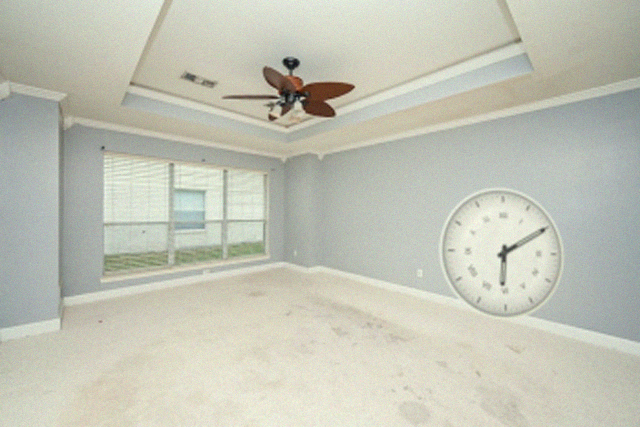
6:10
